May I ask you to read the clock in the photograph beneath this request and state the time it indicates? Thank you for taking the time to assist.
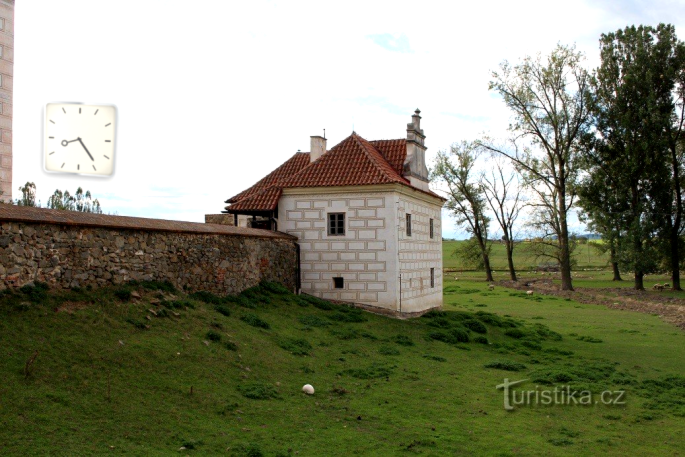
8:24
